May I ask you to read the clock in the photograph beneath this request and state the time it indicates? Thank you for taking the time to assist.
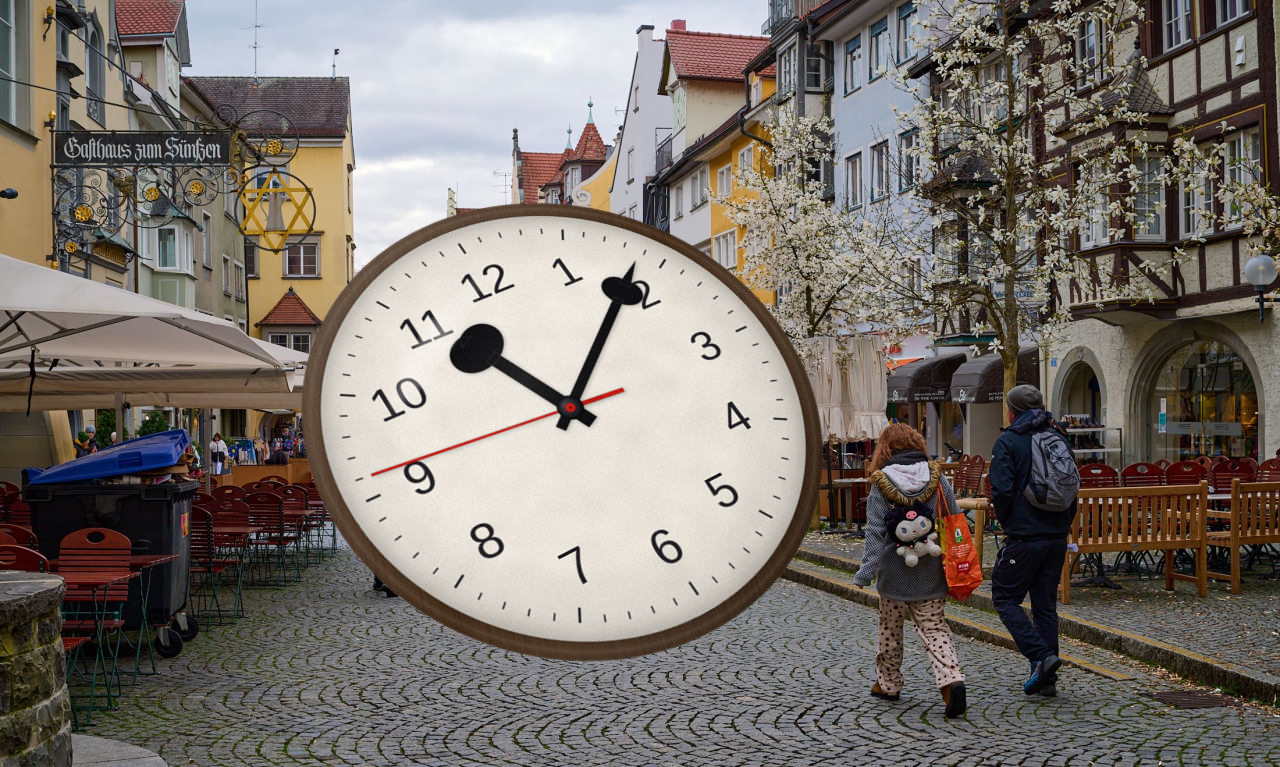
11:08:46
